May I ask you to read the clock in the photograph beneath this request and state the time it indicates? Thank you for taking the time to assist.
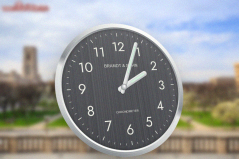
2:04
